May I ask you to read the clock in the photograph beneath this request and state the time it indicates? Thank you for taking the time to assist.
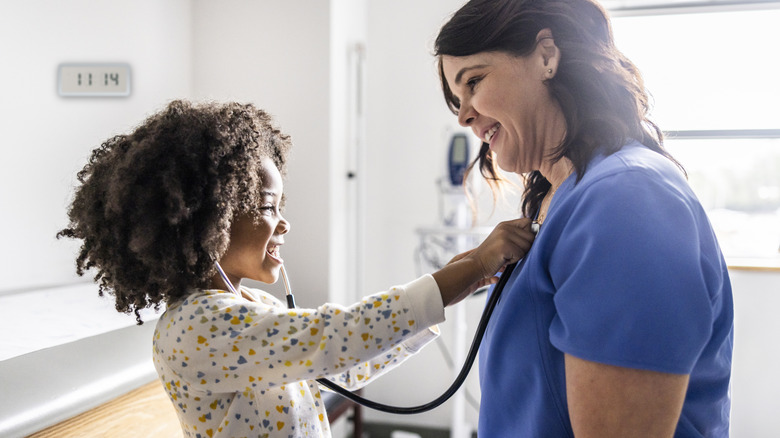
11:14
